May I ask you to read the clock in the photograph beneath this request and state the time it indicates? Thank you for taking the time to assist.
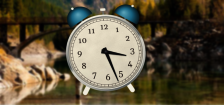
3:27
